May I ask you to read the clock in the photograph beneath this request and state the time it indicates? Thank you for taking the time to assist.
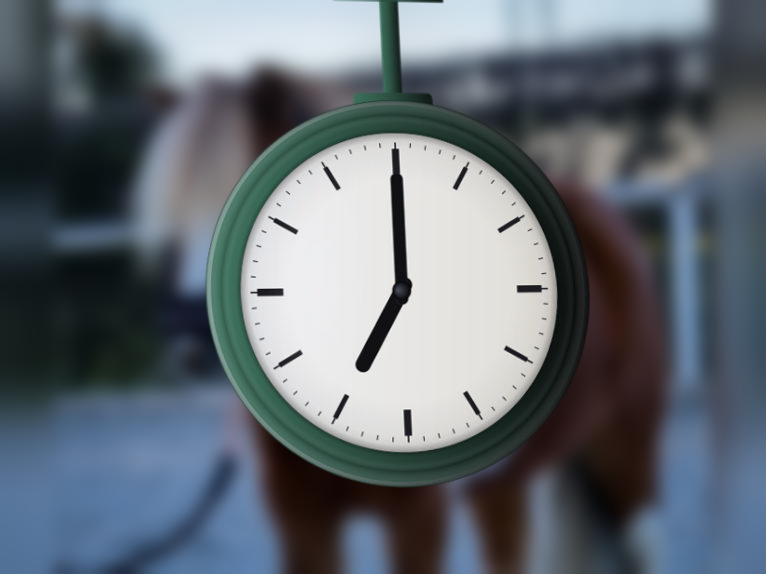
7:00
